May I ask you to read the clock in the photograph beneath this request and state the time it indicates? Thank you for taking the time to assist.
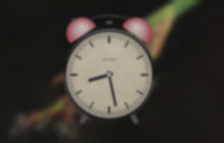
8:28
